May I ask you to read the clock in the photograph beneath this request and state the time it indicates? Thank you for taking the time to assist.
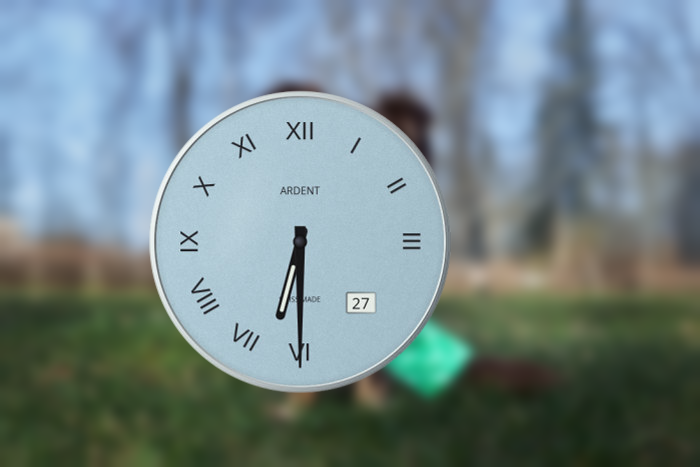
6:30
